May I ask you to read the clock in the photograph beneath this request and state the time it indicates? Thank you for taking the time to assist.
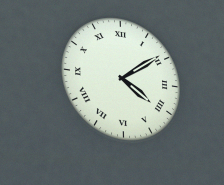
4:09
